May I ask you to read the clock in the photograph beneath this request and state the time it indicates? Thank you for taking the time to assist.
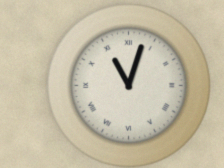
11:03
